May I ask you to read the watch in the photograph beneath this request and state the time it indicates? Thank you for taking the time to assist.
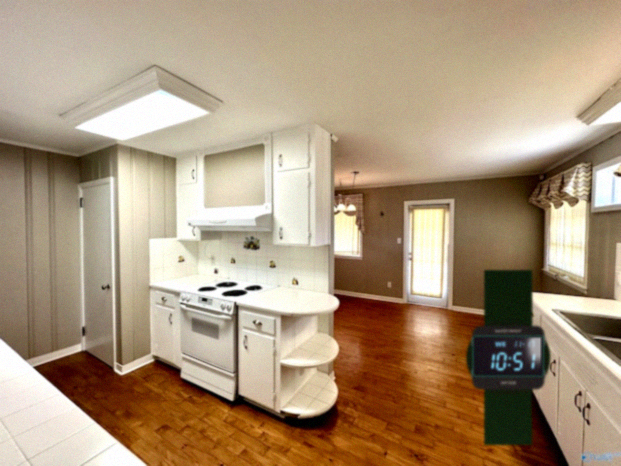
10:51
